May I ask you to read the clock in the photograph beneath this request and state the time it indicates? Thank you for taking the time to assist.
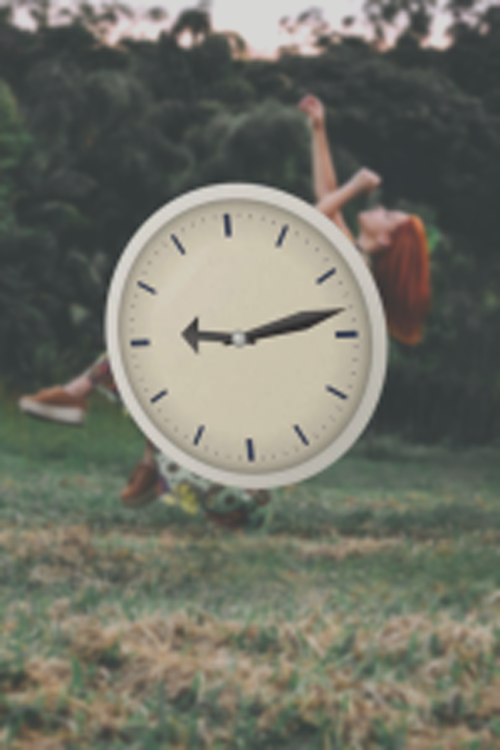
9:13
